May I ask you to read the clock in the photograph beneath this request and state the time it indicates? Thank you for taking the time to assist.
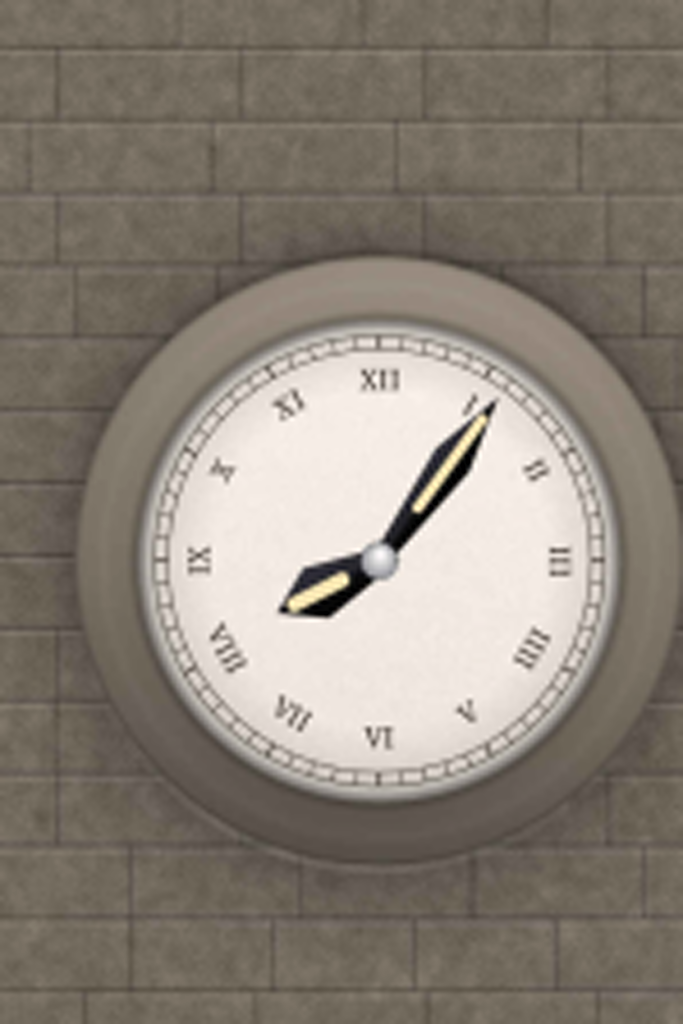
8:06
